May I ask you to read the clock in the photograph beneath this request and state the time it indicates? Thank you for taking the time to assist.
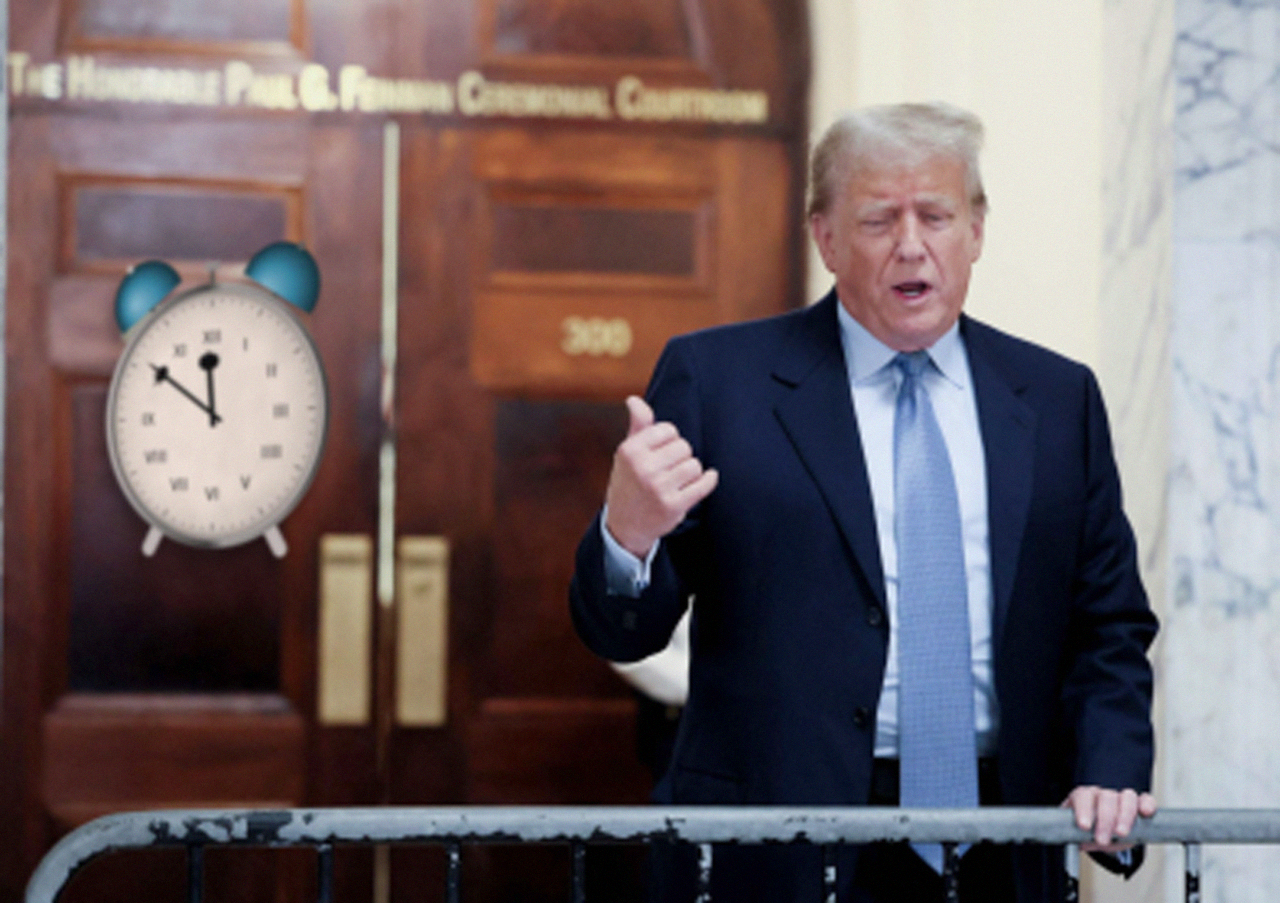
11:51
